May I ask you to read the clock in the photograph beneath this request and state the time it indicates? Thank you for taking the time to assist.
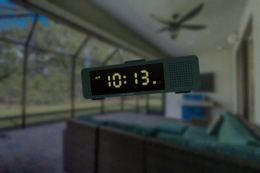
10:13
